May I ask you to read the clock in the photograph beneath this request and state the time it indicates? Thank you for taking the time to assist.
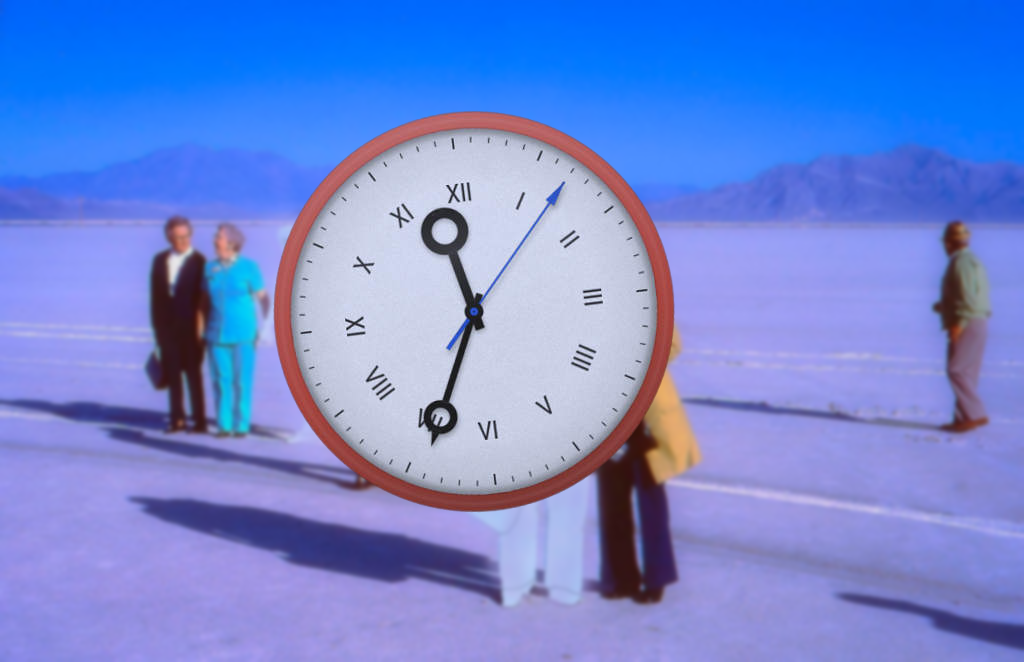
11:34:07
